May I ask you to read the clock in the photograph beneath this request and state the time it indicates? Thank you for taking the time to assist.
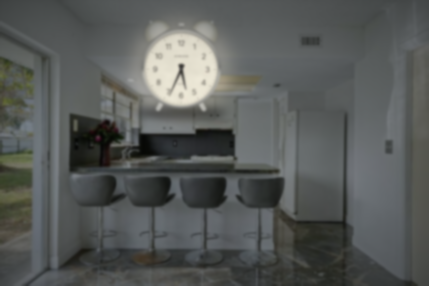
5:34
